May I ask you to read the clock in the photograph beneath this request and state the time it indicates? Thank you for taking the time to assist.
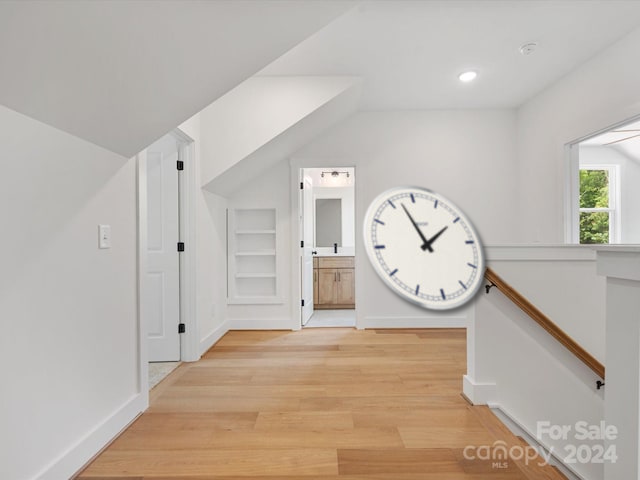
1:57
